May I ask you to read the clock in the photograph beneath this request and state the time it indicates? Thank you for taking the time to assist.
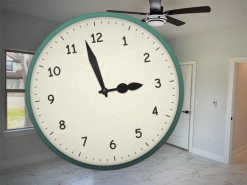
2:58
